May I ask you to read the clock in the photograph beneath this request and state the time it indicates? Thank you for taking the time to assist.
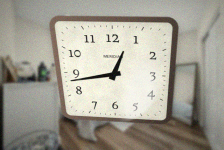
12:43
